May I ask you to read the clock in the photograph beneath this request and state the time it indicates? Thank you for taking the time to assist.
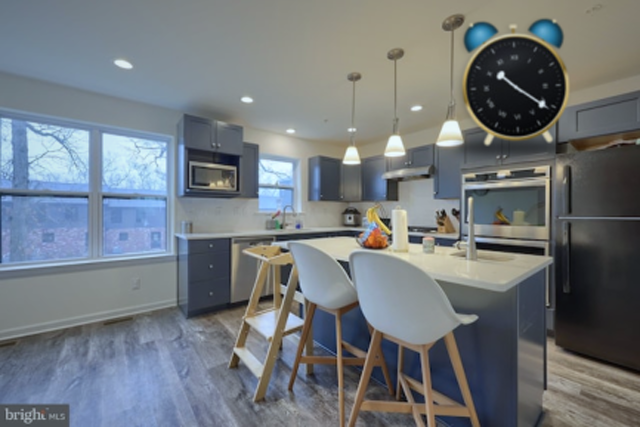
10:21
